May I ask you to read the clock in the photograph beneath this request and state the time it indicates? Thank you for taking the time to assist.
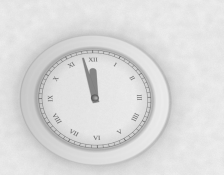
11:58
